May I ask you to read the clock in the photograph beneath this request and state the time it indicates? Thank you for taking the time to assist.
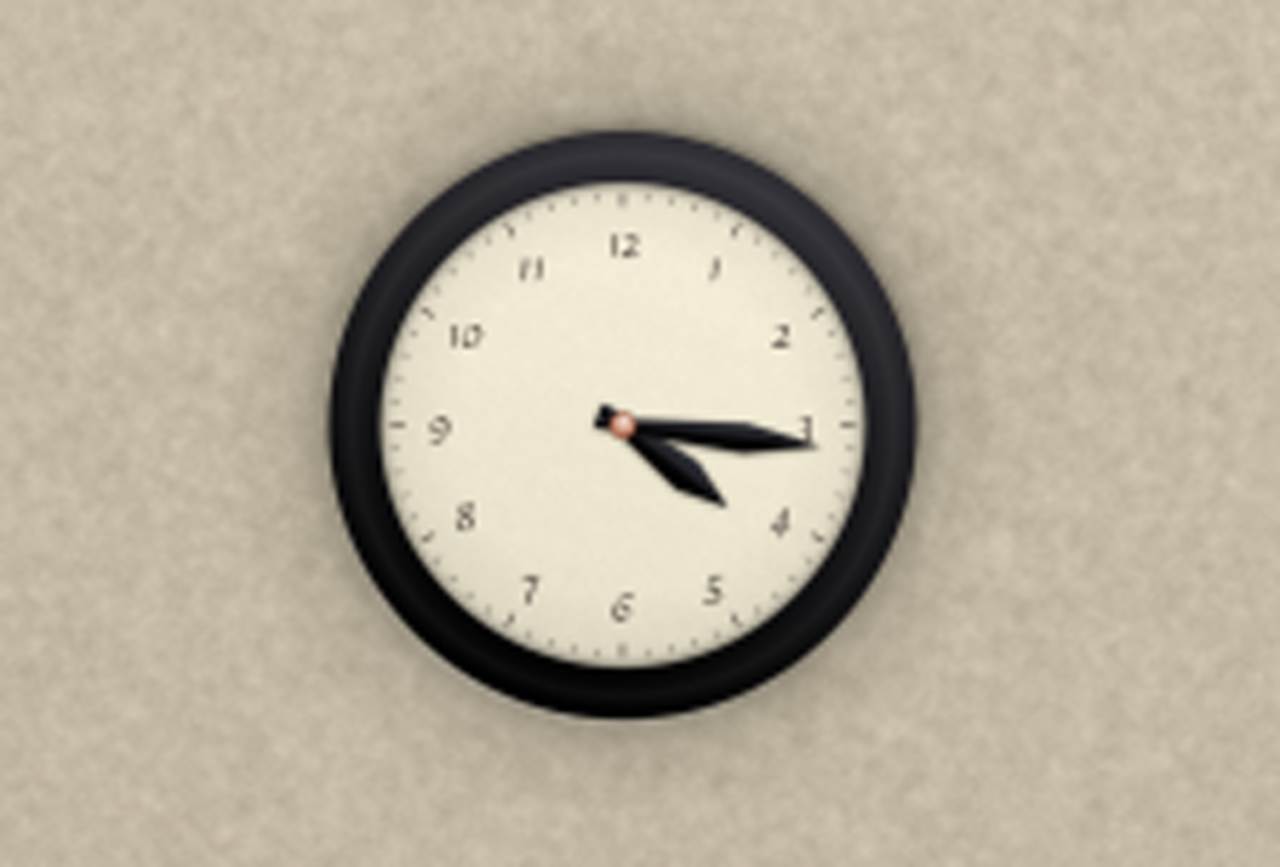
4:16
